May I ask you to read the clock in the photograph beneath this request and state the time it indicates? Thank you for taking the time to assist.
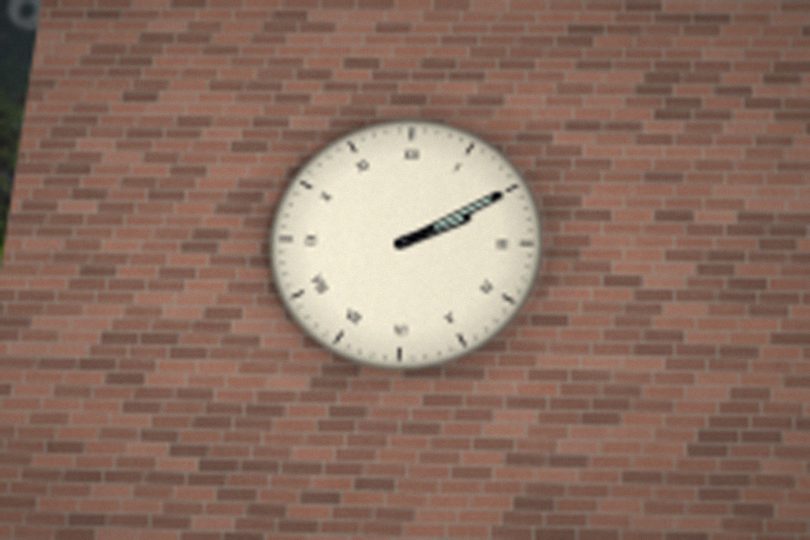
2:10
